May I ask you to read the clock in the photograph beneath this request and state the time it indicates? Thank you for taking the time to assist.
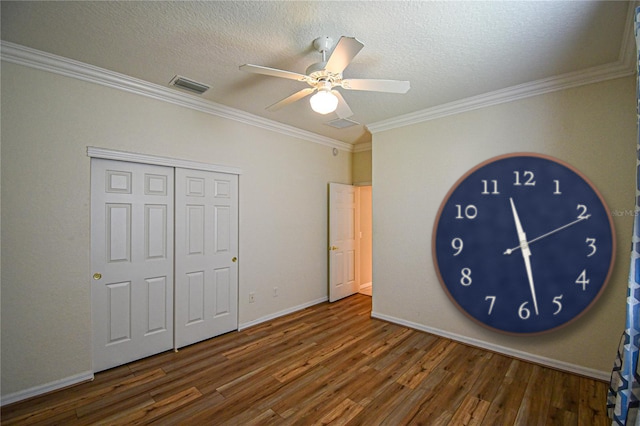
11:28:11
